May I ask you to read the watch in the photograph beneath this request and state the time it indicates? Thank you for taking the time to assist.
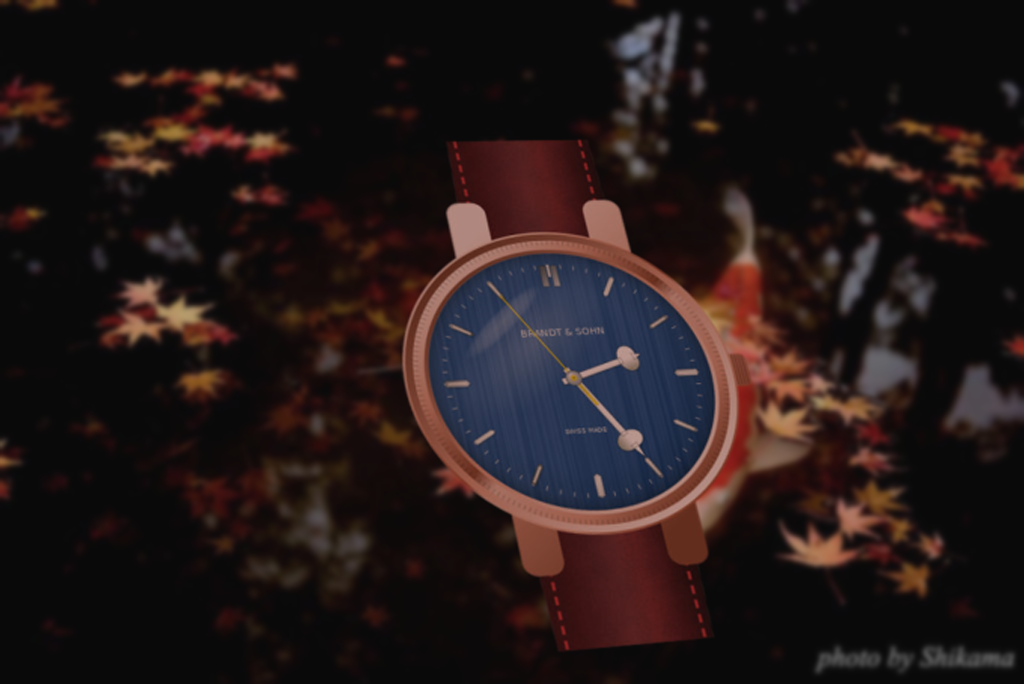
2:24:55
